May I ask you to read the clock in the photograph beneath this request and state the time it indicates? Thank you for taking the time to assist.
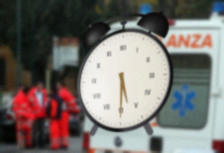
5:30
